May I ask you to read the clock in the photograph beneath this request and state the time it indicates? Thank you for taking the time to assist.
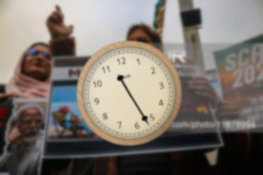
11:27
